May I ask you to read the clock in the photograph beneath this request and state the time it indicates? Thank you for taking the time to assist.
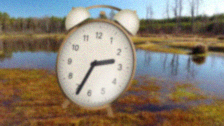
2:34
